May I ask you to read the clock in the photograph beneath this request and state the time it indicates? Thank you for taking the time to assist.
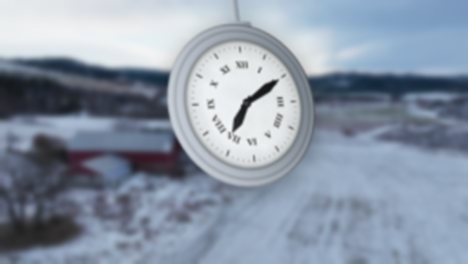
7:10
